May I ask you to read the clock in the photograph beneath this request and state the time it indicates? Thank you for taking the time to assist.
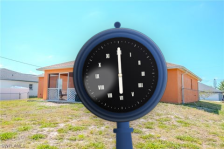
6:00
